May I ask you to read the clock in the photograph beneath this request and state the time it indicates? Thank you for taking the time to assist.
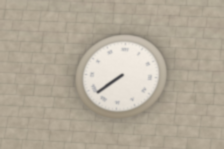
7:38
